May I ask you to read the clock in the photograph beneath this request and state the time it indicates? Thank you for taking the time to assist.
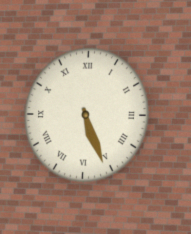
5:26
